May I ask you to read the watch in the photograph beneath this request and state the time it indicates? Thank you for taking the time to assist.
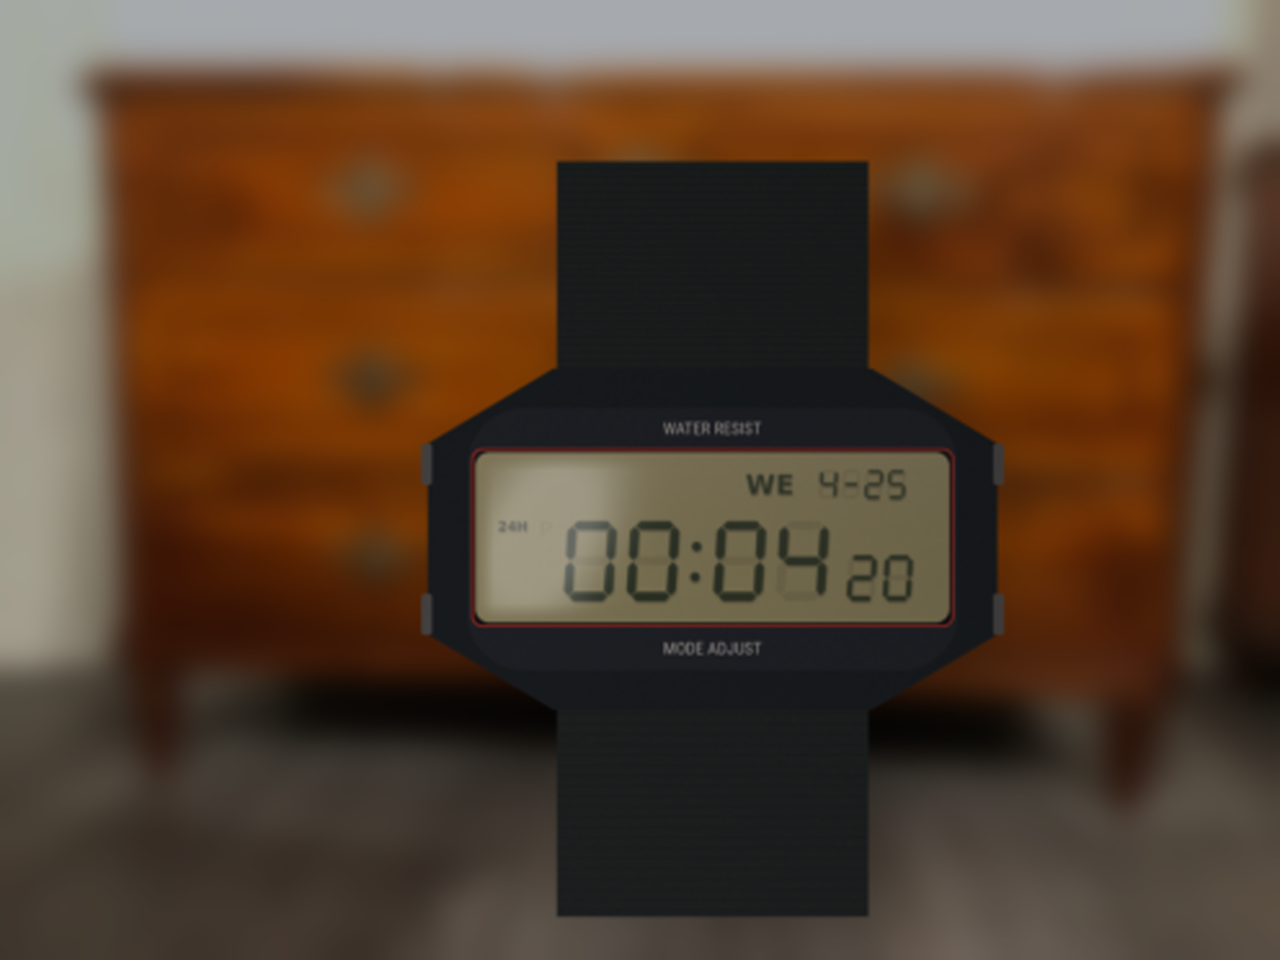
0:04:20
